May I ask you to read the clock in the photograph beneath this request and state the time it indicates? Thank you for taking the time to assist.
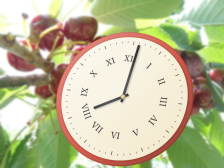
8:01
